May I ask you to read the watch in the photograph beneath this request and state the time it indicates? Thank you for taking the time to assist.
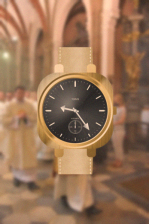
9:24
